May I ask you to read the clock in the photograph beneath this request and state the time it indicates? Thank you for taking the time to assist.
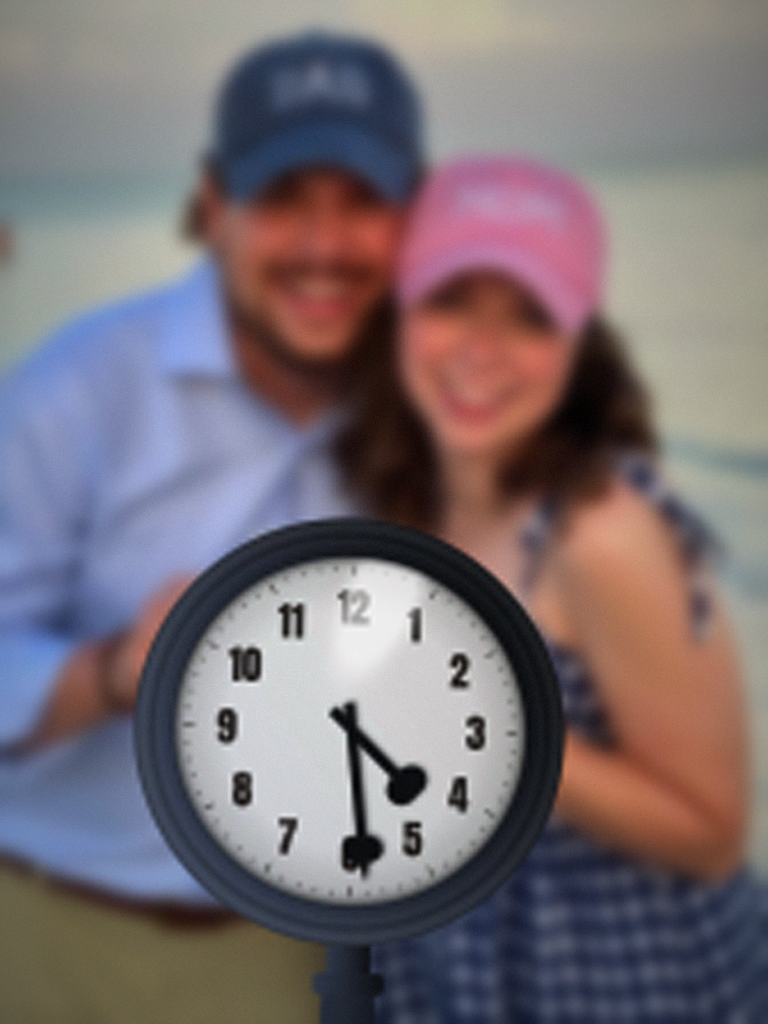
4:29
